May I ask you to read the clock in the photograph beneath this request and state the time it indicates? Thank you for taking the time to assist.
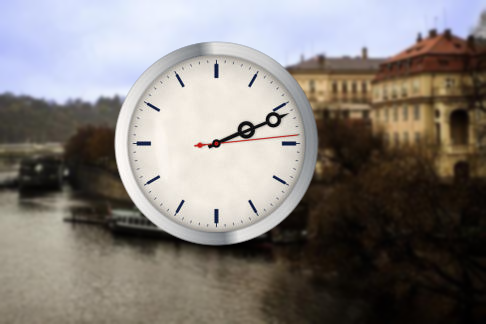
2:11:14
